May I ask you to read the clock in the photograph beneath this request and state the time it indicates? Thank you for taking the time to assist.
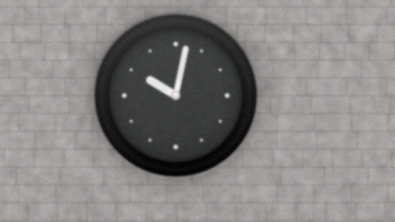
10:02
